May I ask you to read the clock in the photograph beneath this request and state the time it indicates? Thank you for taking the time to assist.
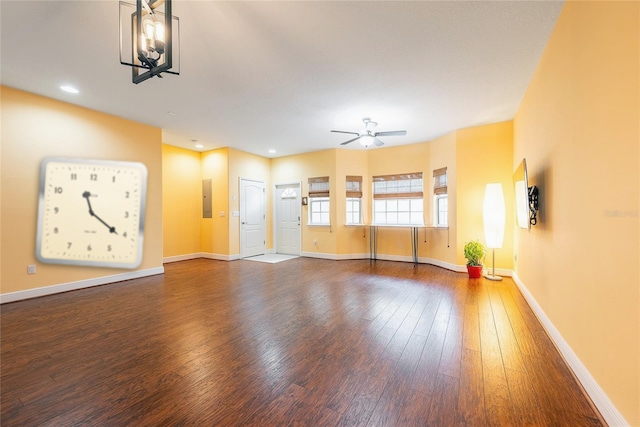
11:21
